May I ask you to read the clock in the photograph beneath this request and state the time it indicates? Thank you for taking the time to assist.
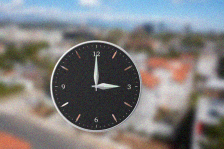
3:00
